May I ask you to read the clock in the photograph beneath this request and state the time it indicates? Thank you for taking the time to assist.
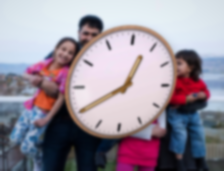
12:40
